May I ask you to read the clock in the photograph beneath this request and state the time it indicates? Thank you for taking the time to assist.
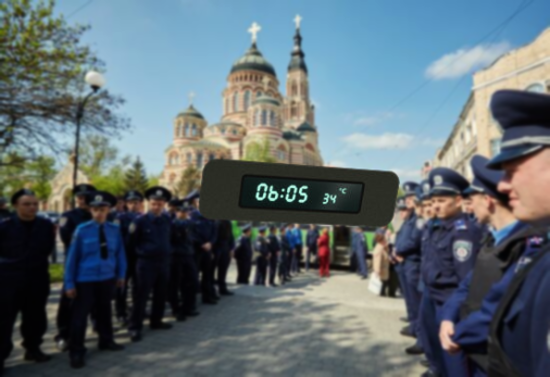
6:05
